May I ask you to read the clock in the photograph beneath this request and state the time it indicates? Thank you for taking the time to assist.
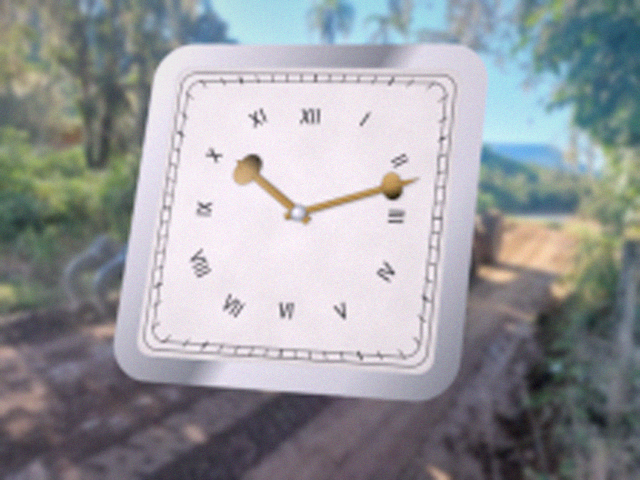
10:12
